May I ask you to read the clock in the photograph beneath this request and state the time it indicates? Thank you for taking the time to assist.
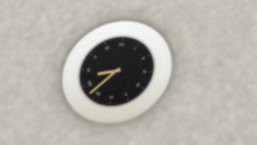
8:37
